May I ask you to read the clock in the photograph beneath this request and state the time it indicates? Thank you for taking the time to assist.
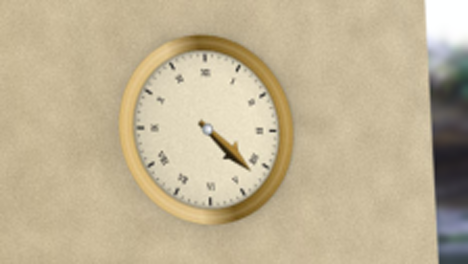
4:22
